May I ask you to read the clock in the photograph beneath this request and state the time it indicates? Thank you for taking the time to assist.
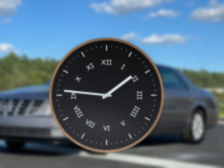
1:46
